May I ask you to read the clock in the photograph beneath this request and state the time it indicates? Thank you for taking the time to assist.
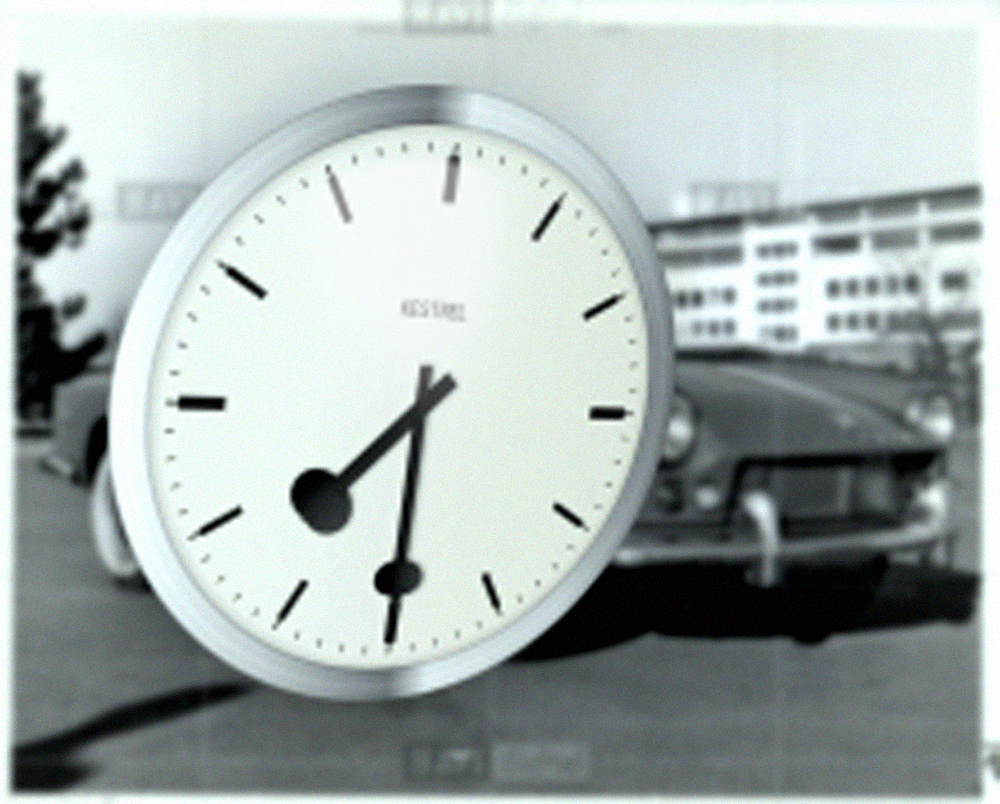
7:30
